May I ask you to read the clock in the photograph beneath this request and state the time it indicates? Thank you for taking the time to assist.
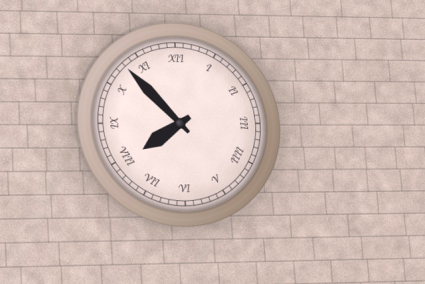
7:53
